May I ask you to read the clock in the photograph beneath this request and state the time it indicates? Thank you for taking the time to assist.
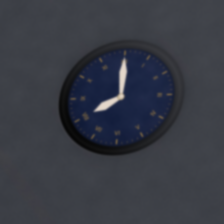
8:00
